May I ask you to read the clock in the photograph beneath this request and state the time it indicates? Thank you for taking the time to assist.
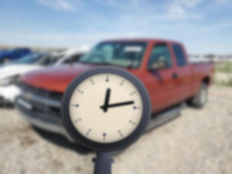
12:13
